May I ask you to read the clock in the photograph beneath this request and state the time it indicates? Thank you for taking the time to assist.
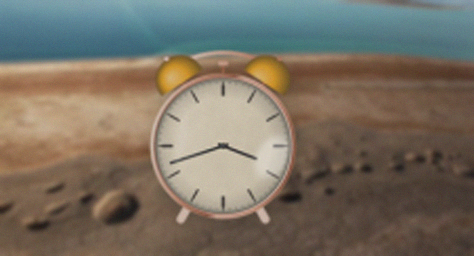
3:42
